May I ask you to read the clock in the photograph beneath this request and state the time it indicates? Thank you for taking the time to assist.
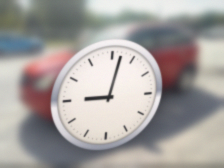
9:02
